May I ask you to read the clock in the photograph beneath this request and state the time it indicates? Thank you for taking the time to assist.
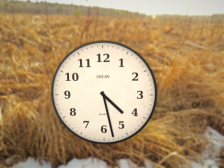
4:28
